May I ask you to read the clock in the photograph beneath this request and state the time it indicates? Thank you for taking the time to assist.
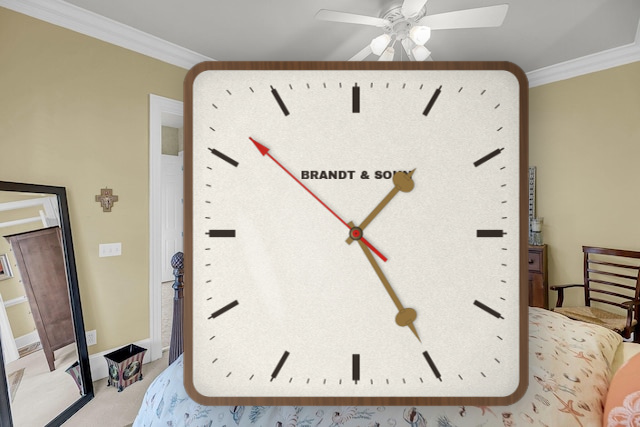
1:24:52
